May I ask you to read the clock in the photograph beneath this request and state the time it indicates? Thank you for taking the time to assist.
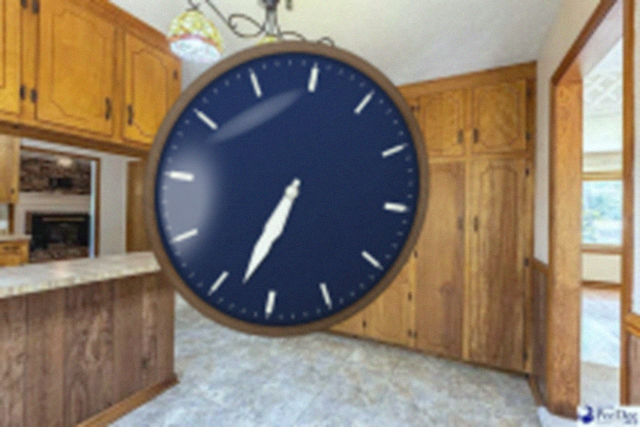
6:33
